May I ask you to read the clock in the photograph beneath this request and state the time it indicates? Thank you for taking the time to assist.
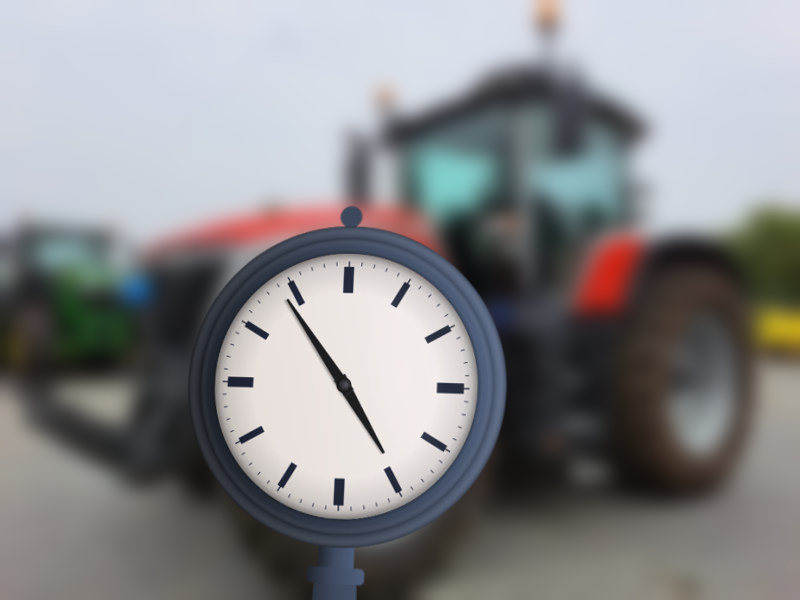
4:54
